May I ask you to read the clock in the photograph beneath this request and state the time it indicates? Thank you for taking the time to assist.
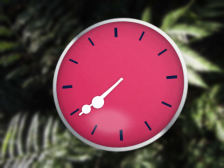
7:39
